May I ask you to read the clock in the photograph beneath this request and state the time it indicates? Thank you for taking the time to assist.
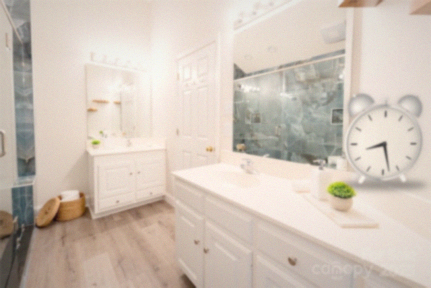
8:28
